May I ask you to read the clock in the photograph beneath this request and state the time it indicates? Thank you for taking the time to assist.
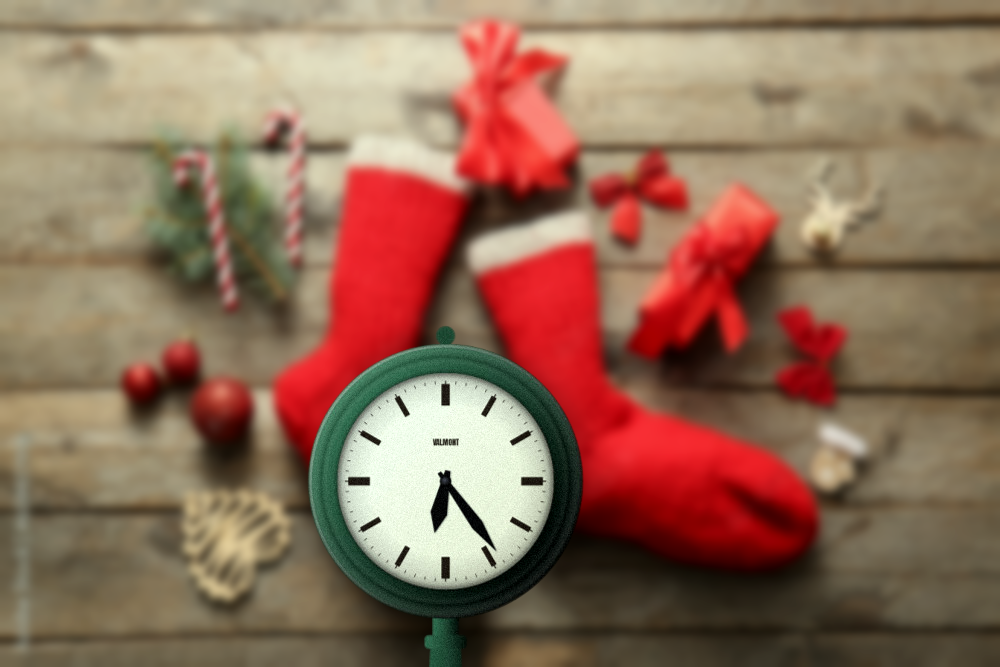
6:24
